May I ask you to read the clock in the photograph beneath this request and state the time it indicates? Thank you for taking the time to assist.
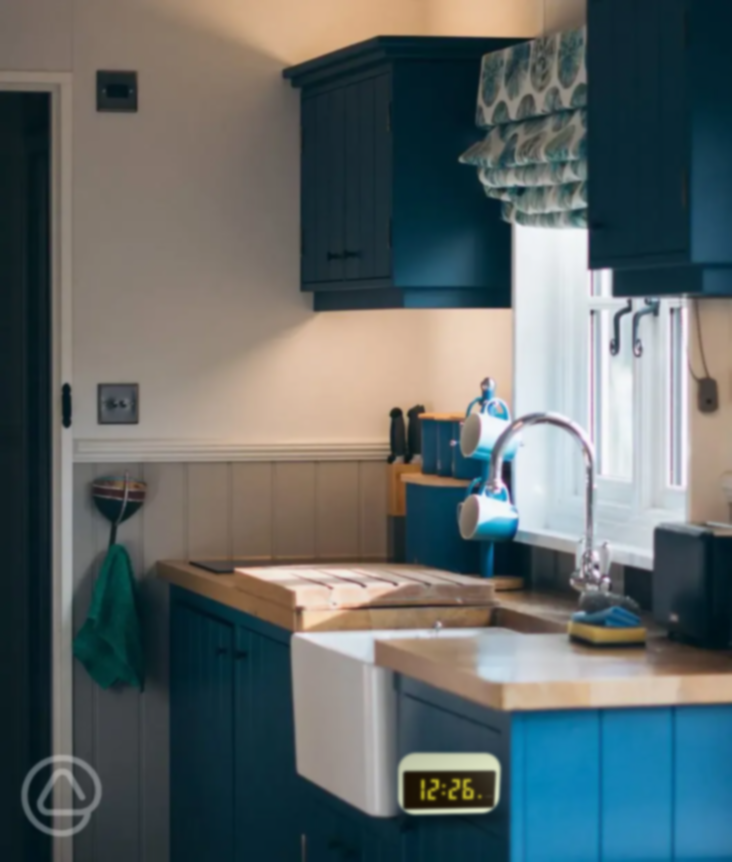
12:26
